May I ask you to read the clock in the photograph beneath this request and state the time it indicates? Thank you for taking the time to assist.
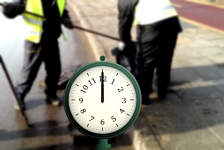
12:00
